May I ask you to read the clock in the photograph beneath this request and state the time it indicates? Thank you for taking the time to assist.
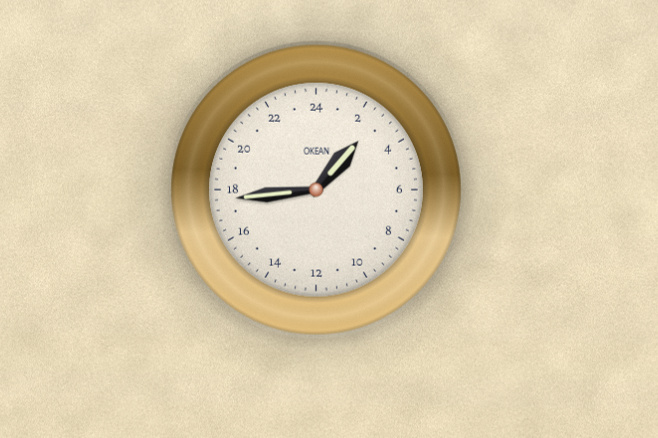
2:44
